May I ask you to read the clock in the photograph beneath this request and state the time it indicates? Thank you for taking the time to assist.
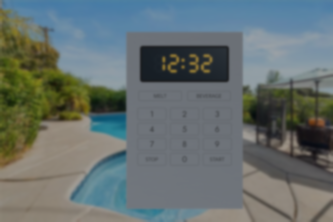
12:32
